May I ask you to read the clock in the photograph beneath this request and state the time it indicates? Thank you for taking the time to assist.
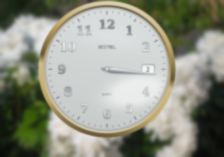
3:16
